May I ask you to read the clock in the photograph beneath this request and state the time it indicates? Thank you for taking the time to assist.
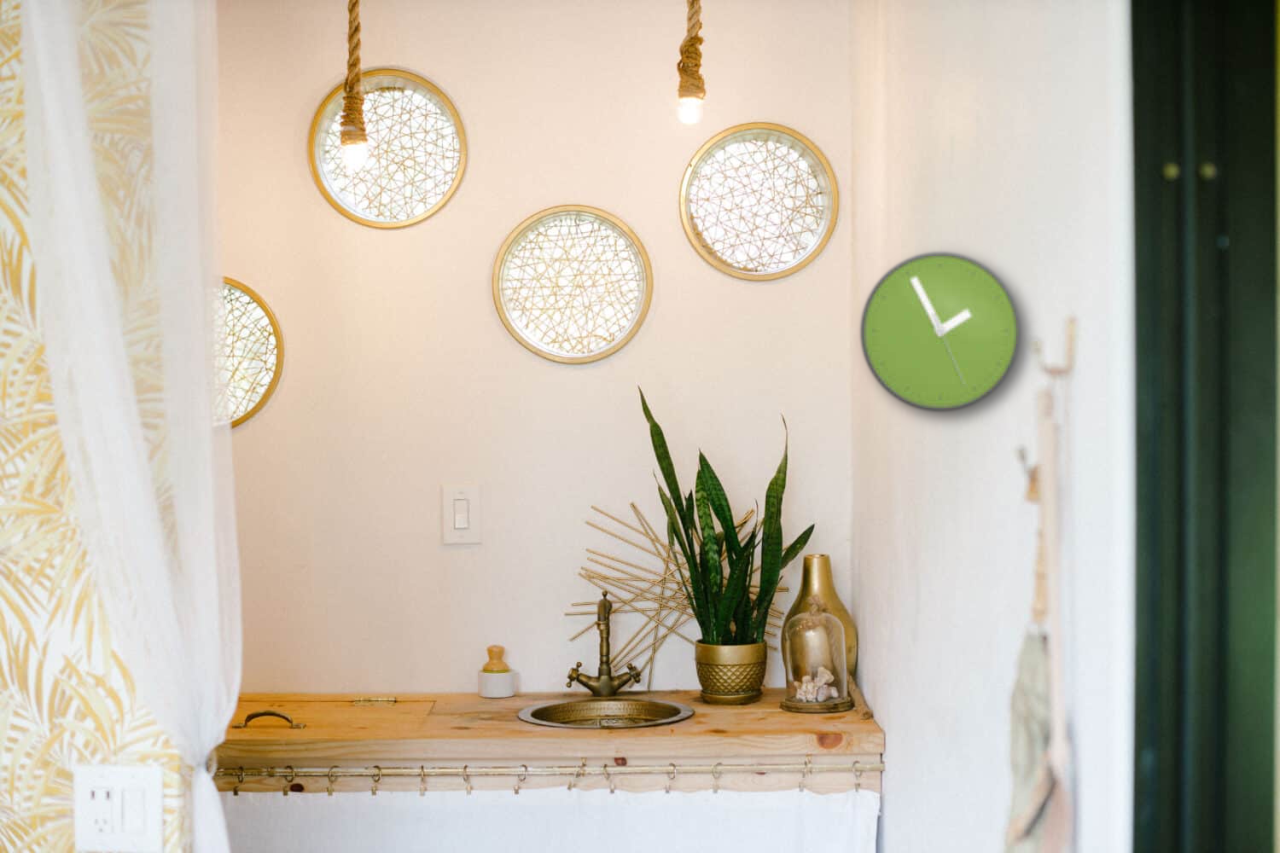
1:55:26
